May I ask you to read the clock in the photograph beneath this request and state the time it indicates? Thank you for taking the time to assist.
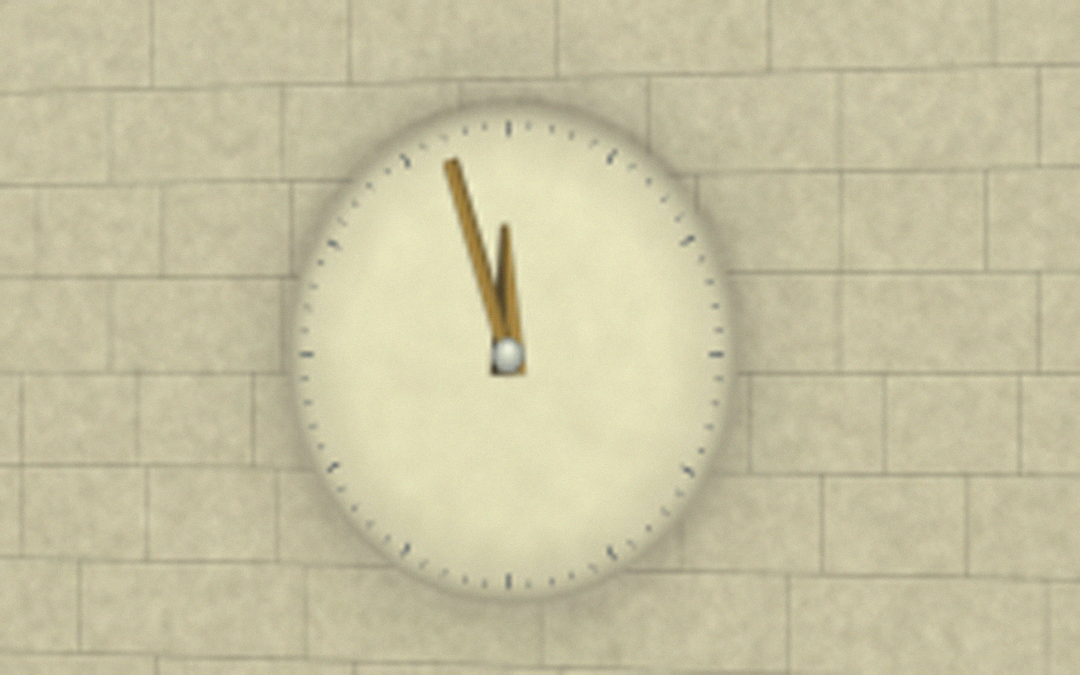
11:57
